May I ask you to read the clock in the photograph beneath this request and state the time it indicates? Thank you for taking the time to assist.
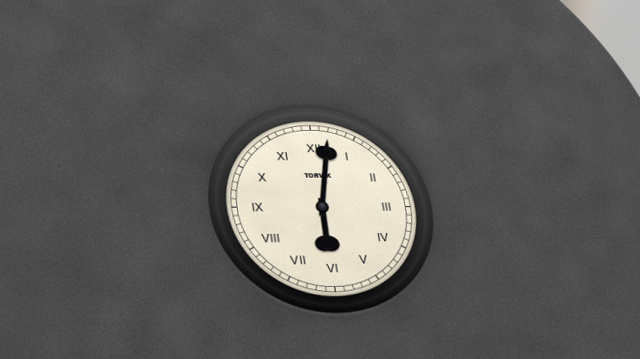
6:02
